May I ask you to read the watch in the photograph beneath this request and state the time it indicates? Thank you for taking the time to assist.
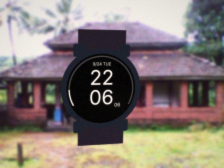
22:06
